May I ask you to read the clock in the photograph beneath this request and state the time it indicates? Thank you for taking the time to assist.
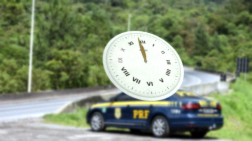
11:59
